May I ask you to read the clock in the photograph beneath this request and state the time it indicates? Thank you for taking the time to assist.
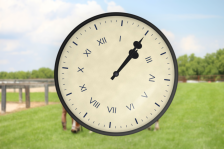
2:10
